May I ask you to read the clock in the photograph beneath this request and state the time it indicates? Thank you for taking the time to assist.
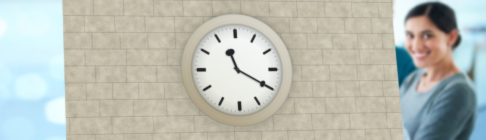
11:20
